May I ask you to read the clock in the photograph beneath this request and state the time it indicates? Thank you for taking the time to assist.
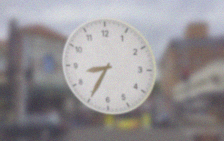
8:35
